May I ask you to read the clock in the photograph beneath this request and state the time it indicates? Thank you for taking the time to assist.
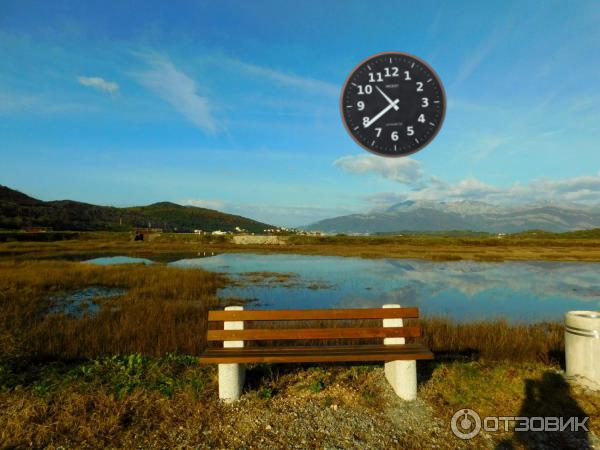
10:39
